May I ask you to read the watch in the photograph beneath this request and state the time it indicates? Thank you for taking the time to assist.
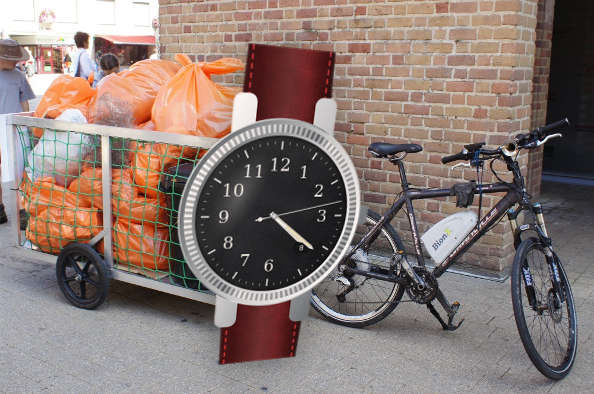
4:21:13
